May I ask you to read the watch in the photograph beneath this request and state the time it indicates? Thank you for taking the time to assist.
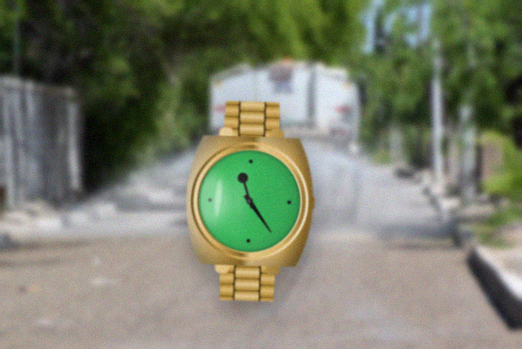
11:24
